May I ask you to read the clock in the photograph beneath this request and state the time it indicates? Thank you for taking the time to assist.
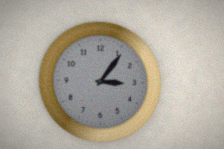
3:06
